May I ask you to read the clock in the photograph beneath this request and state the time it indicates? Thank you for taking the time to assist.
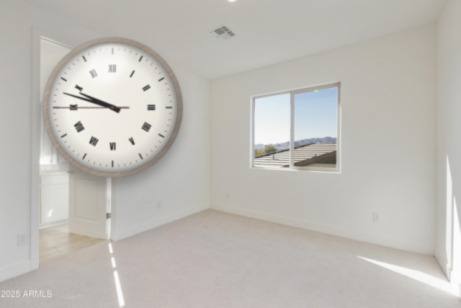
9:47:45
